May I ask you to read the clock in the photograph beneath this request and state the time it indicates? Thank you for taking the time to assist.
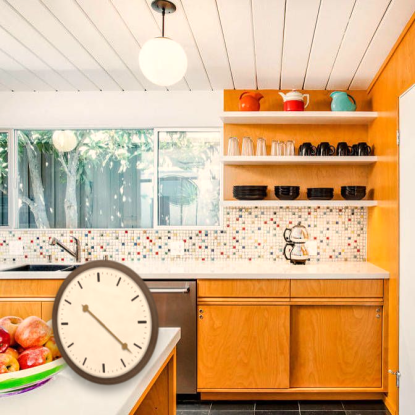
10:22
